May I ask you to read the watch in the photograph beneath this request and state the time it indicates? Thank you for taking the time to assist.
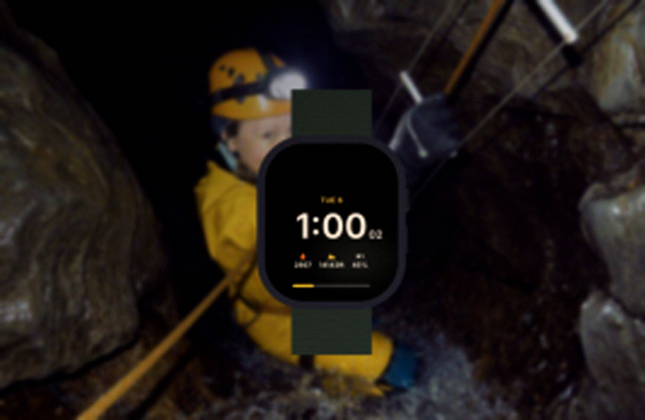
1:00
